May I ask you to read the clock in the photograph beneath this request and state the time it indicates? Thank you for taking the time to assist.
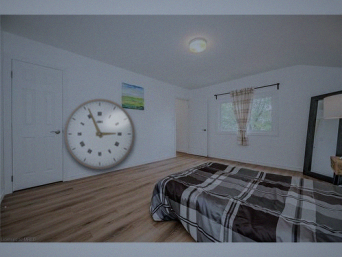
2:56
